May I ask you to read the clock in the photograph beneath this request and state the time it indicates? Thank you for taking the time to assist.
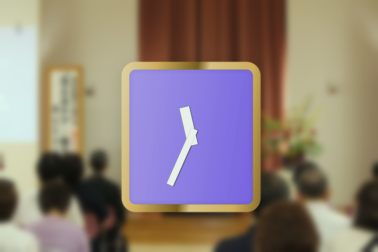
11:34
